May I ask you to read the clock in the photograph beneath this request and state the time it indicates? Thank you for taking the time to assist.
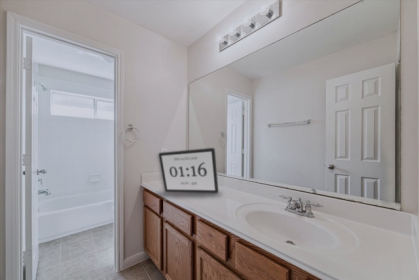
1:16
